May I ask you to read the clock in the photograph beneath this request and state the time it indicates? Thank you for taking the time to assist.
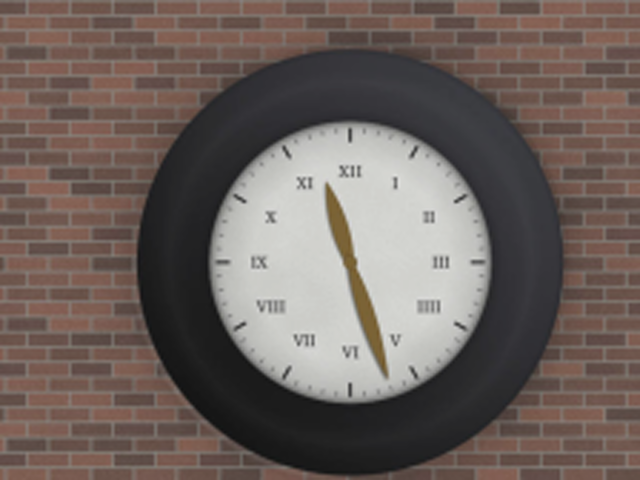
11:27
